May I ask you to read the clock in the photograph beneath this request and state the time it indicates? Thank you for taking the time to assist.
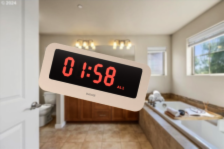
1:58
